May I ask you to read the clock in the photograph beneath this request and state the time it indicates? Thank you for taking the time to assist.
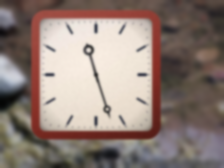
11:27
